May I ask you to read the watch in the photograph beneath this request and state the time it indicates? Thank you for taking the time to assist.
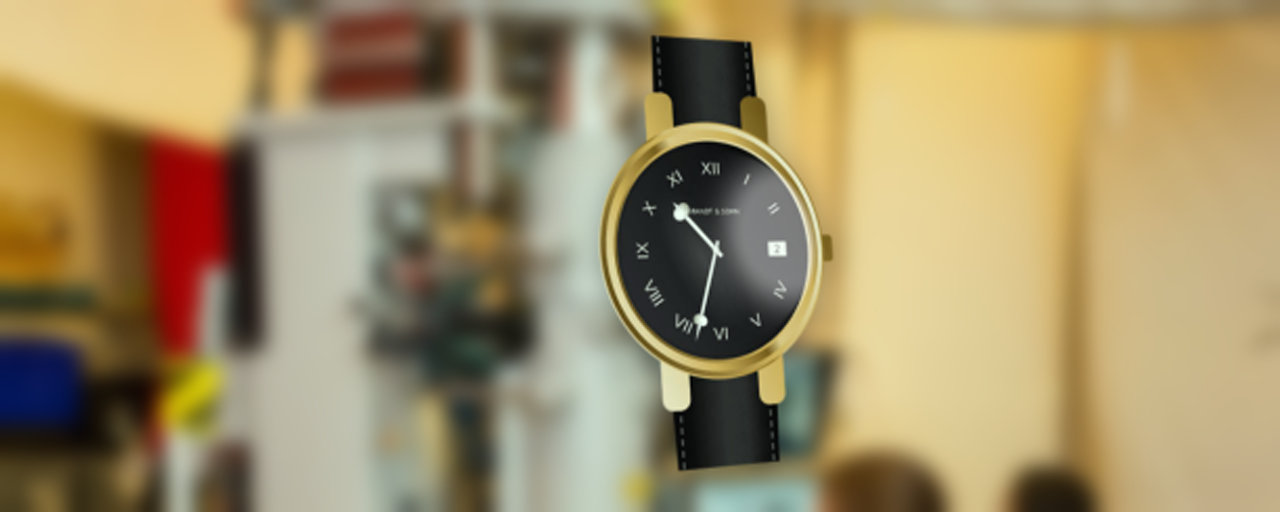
10:33
